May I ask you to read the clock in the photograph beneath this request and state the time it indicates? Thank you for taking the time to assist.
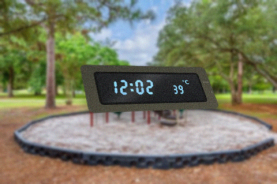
12:02
